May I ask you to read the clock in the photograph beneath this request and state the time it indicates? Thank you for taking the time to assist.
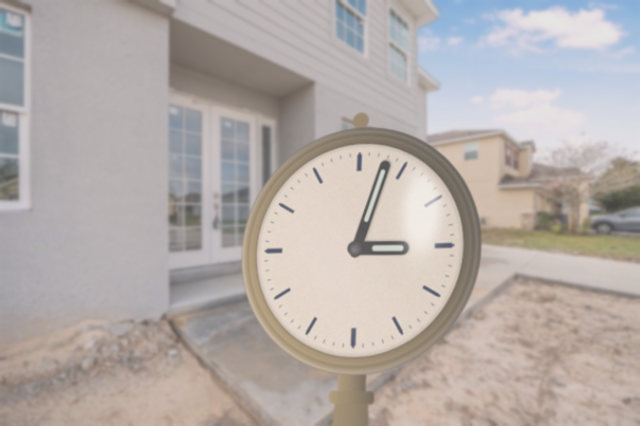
3:03
